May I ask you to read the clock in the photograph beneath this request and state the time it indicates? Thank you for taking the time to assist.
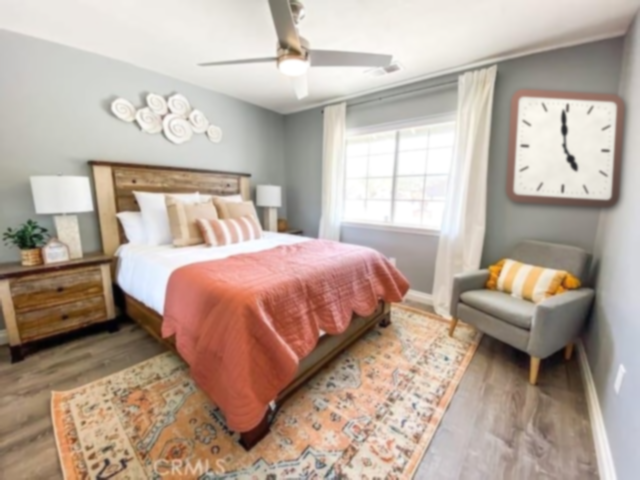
4:59
